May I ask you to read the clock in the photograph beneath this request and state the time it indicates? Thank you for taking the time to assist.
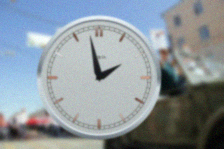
1:58
